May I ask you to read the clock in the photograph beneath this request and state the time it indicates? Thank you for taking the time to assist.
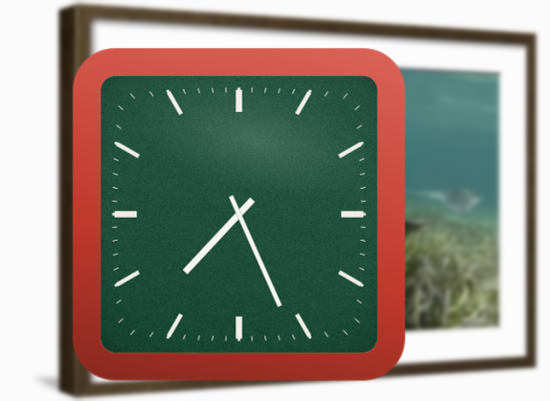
7:26
